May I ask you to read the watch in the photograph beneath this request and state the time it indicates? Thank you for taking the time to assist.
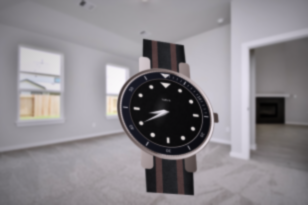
8:40
